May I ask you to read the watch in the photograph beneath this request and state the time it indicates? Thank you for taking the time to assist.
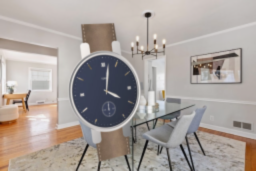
4:02
